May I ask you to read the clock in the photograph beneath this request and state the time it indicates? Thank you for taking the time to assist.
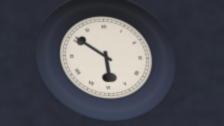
5:51
